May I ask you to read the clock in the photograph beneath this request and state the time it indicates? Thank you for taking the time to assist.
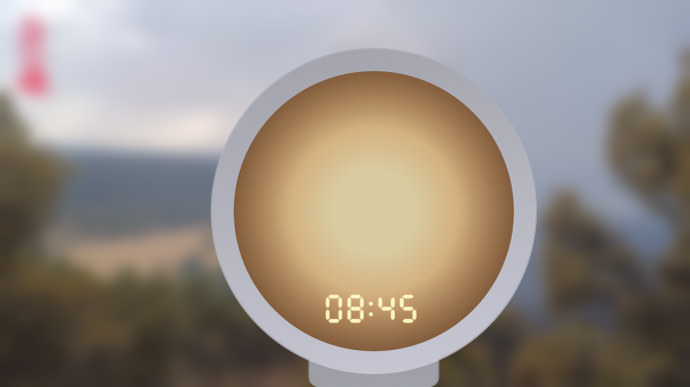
8:45
